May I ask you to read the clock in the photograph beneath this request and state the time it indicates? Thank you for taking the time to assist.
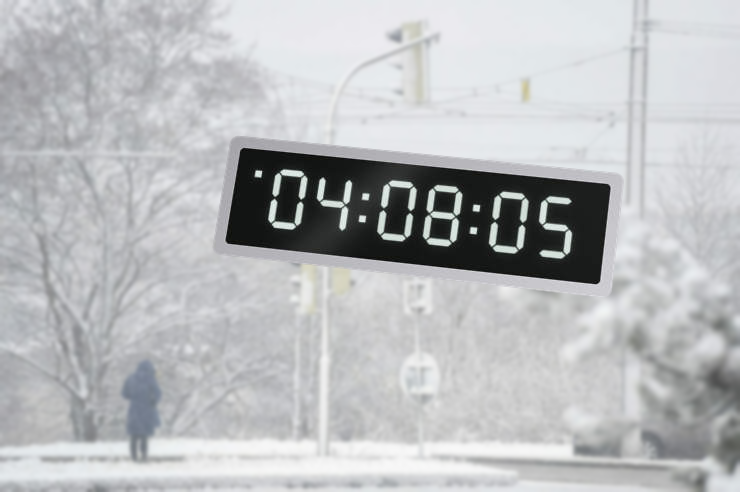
4:08:05
